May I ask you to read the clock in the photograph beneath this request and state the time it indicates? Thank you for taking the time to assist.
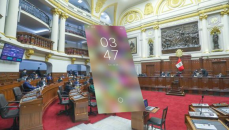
3:47
